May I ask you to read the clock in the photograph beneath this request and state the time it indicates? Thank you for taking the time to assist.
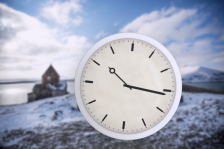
10:16
